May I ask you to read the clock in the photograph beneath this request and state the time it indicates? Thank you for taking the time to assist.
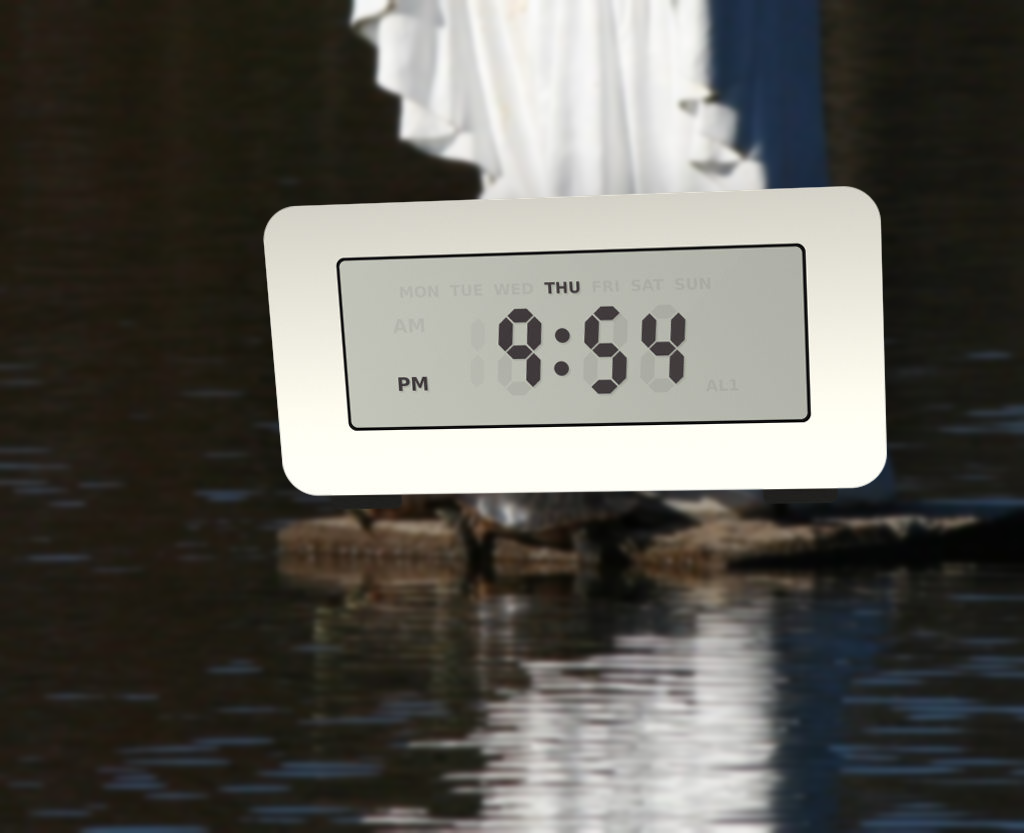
9:54
